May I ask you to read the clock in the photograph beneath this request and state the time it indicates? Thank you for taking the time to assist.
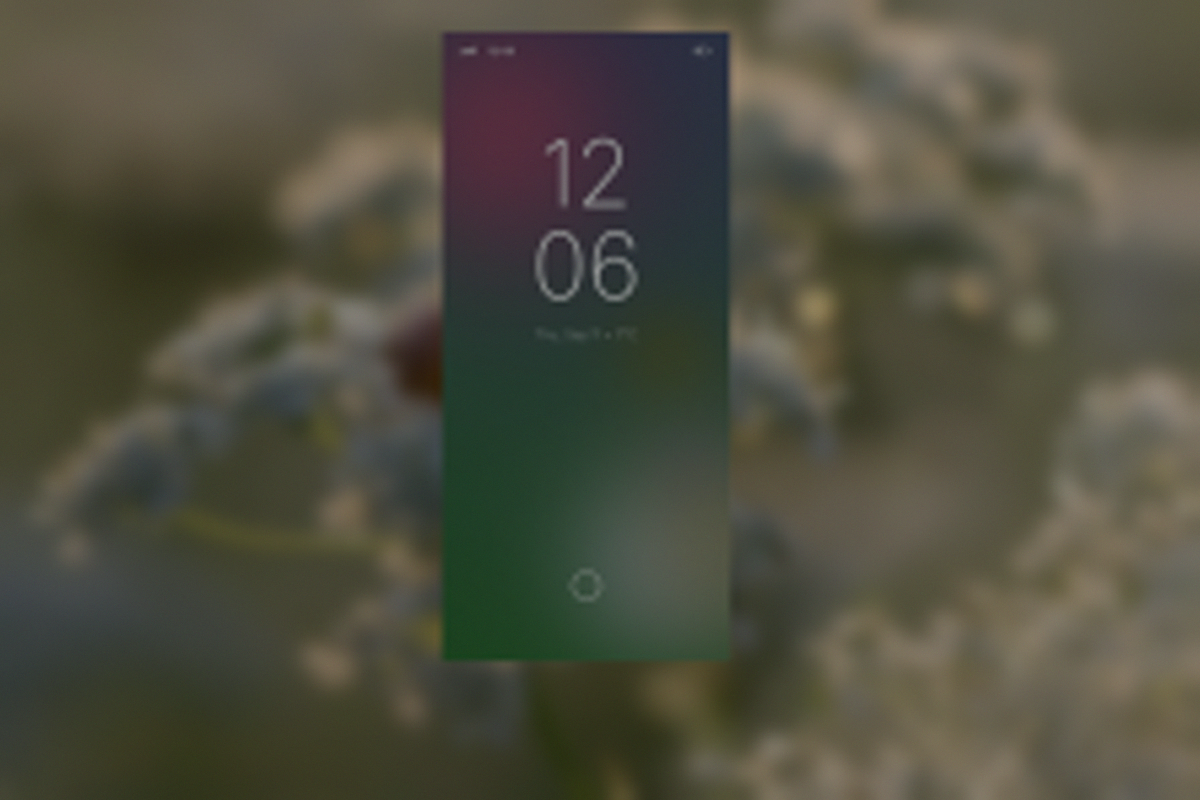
12:06
